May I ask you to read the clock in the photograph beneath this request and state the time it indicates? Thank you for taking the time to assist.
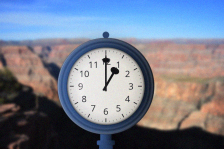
1:00
